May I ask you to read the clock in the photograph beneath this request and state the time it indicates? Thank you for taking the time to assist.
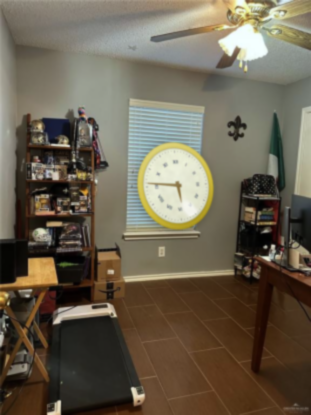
5:46
